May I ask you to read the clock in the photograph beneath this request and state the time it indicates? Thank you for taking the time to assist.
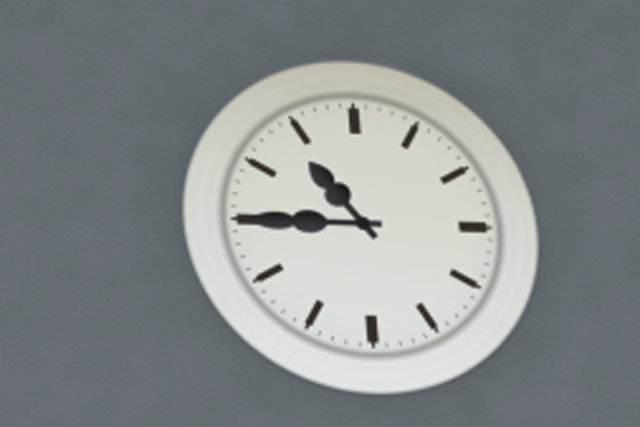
10:45
